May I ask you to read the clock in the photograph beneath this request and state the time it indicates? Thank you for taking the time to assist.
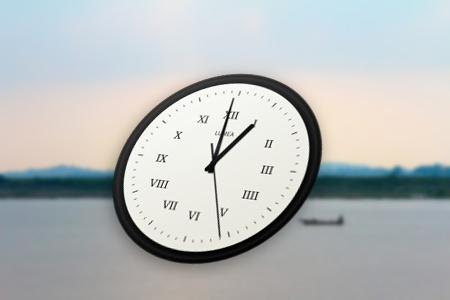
12:59:26
